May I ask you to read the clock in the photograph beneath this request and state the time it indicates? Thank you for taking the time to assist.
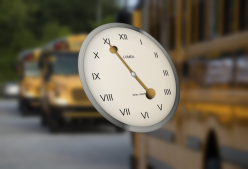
4:55
